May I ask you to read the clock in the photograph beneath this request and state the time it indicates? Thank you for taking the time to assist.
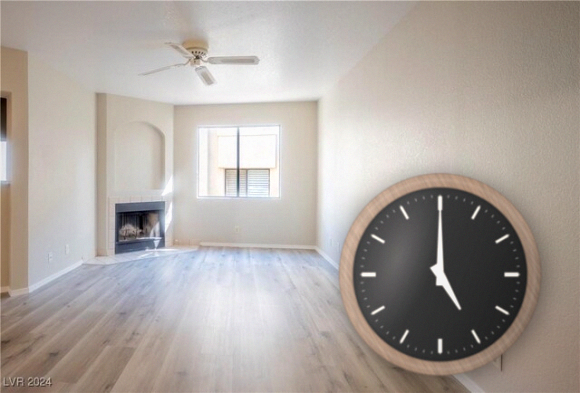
5:00
